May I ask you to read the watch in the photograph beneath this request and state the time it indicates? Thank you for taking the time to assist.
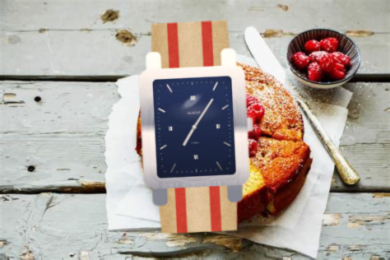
7:06
